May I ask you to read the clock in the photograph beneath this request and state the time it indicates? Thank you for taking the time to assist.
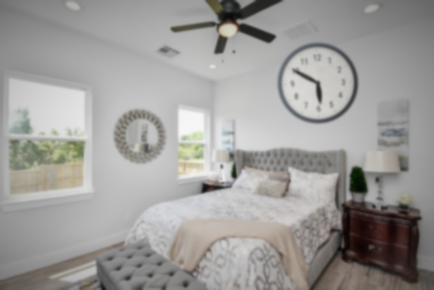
5:50
